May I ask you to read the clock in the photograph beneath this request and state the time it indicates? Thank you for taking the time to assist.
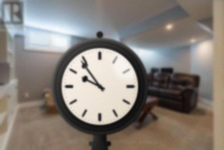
9:54
